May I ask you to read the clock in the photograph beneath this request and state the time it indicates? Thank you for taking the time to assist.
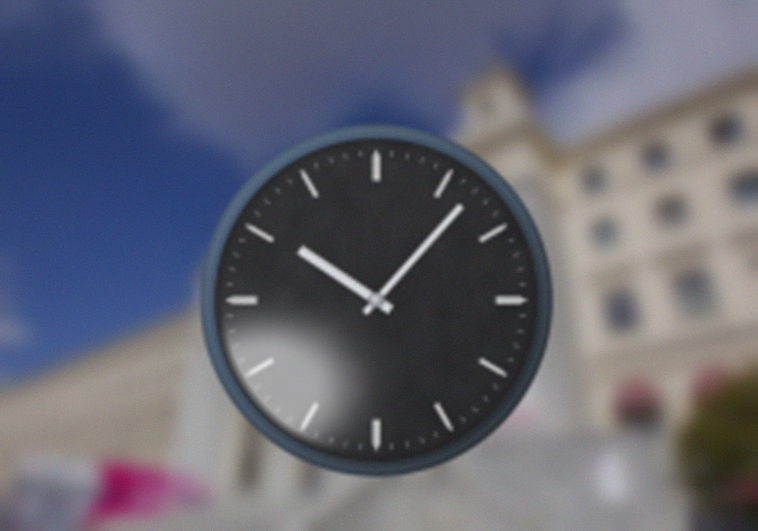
10:07
